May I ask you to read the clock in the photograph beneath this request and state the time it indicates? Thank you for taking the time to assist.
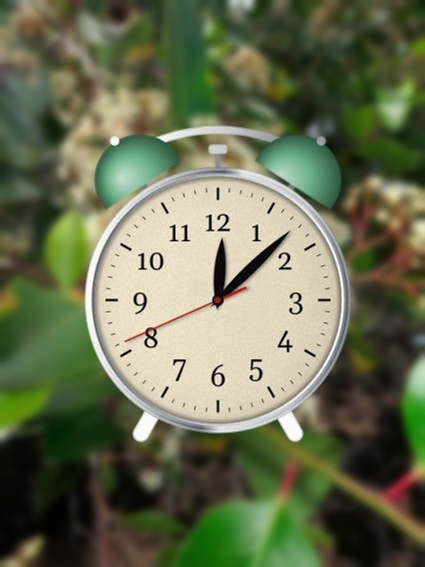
12:07:41
